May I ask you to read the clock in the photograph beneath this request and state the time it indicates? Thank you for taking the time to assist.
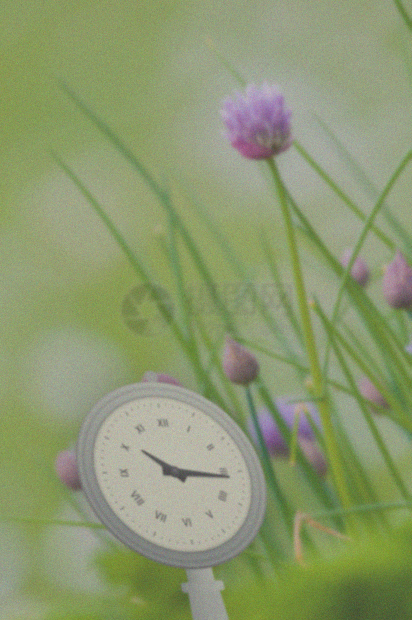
10:16
